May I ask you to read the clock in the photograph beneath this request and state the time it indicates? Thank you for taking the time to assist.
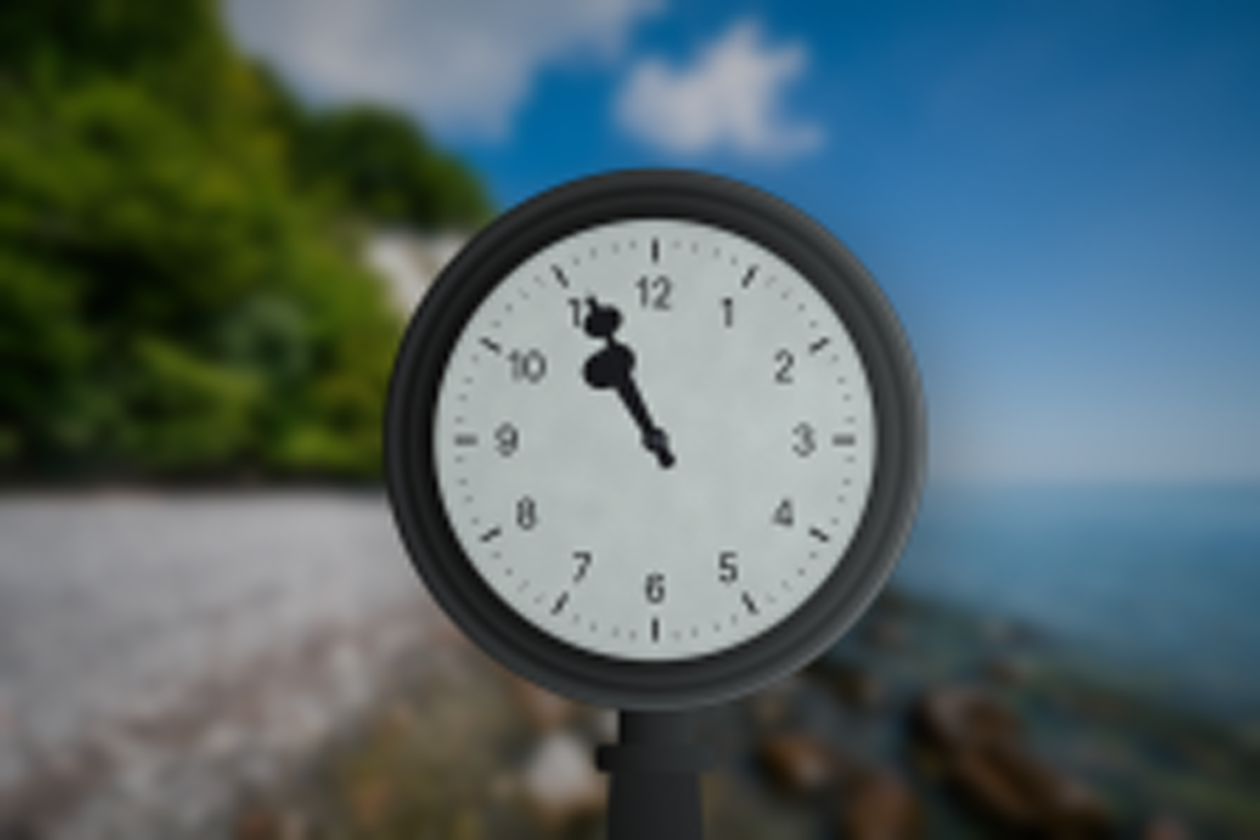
10:56
